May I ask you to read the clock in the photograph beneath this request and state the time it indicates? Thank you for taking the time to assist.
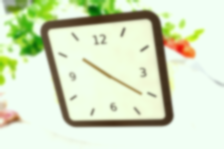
10:21
